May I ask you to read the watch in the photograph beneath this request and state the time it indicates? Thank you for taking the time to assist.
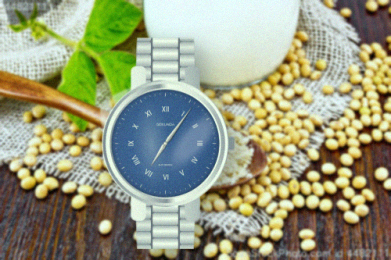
7:06
